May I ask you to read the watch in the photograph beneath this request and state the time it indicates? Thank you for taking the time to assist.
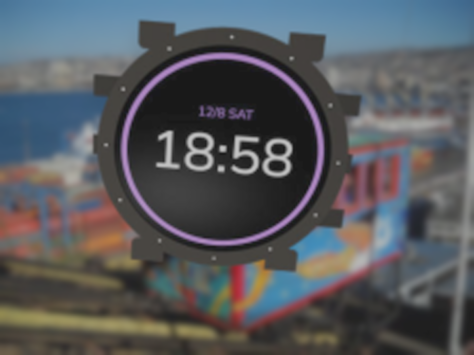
18:58
